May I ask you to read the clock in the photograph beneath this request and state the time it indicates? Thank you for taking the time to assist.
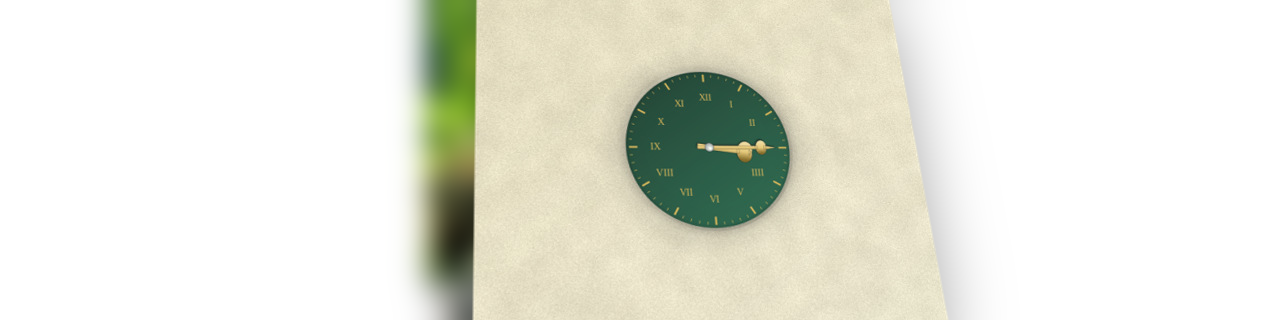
3:15
